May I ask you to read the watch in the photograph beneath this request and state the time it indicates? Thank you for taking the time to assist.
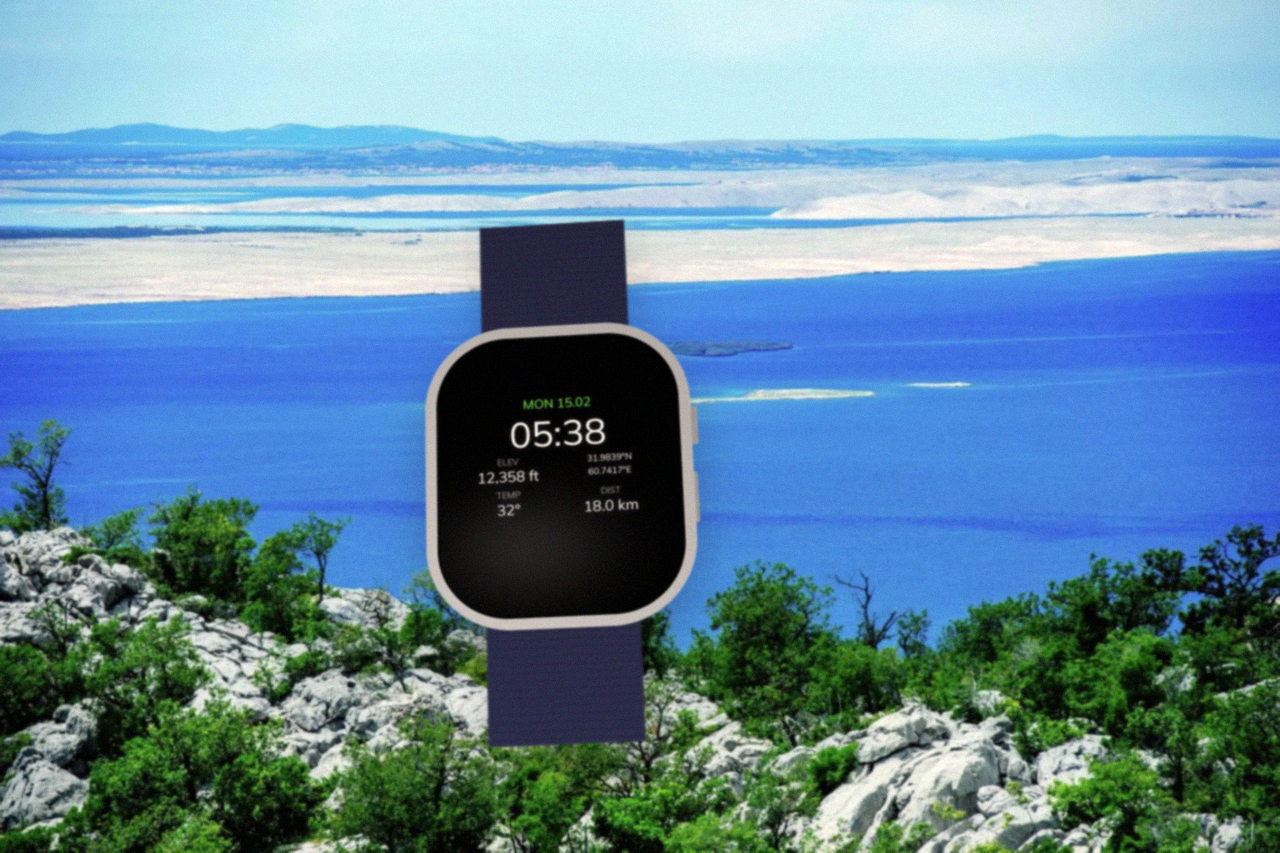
5:38
